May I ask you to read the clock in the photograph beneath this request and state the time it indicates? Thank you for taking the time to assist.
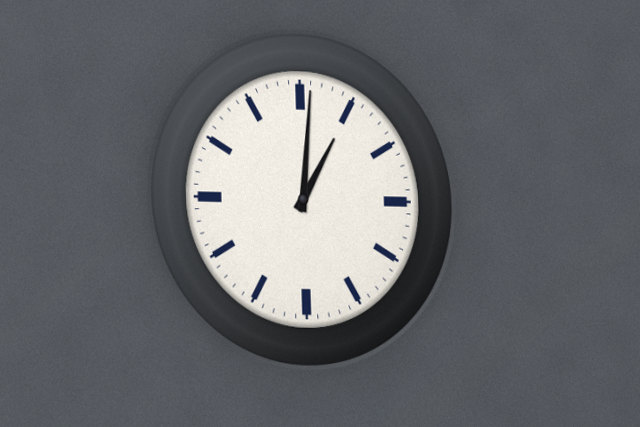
1:01
